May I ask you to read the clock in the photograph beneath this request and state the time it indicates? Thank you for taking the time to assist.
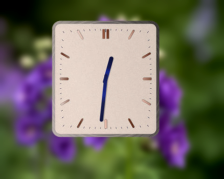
12:31
